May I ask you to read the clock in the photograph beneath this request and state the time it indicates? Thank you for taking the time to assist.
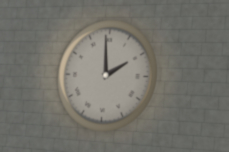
1:59
